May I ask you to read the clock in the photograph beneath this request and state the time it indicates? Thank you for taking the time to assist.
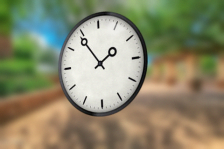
1:54
